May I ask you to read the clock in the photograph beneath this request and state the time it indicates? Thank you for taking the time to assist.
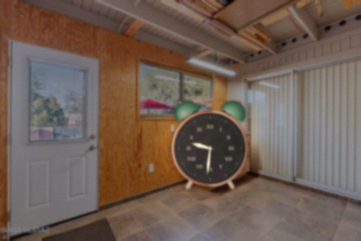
9:31
